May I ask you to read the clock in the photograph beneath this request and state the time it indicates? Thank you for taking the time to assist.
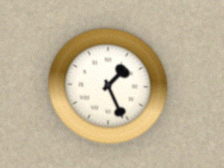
1:26
